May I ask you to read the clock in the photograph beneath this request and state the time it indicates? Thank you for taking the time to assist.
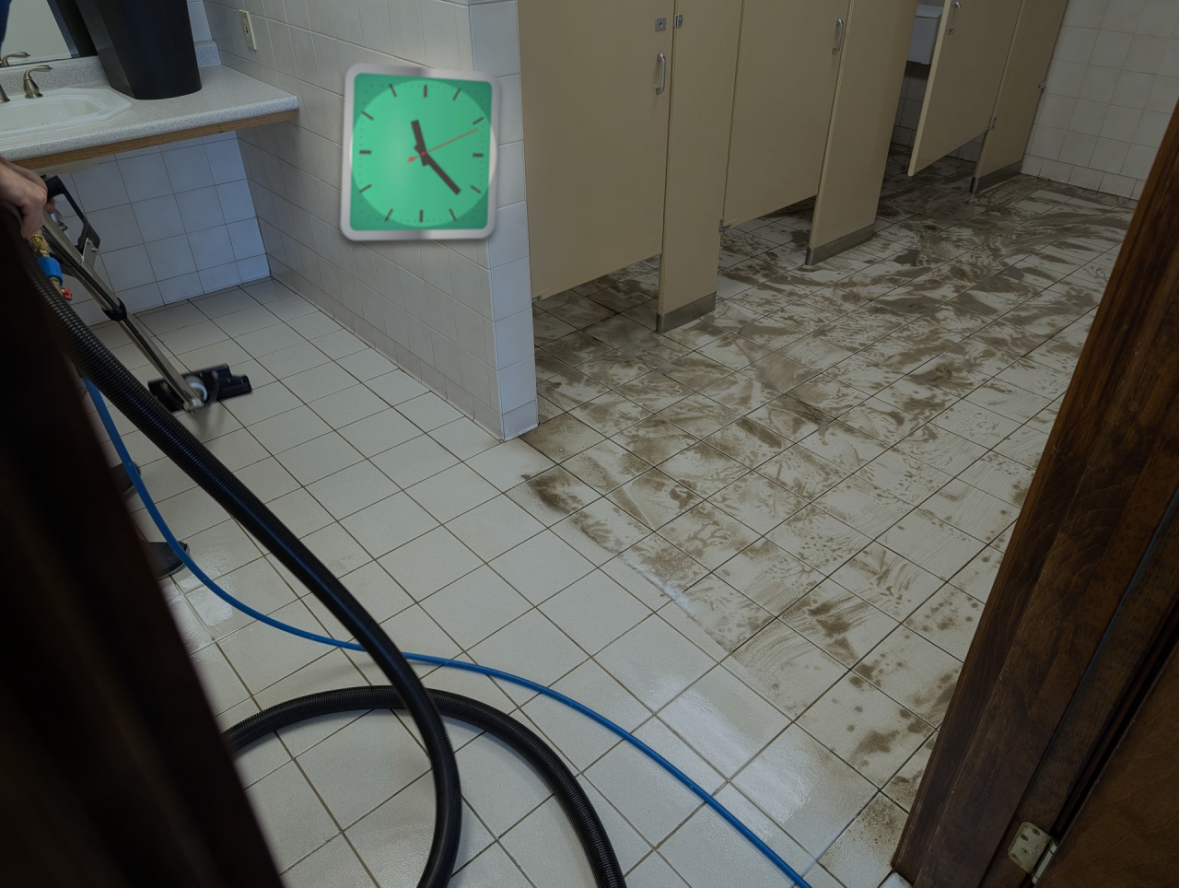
11:22:11
